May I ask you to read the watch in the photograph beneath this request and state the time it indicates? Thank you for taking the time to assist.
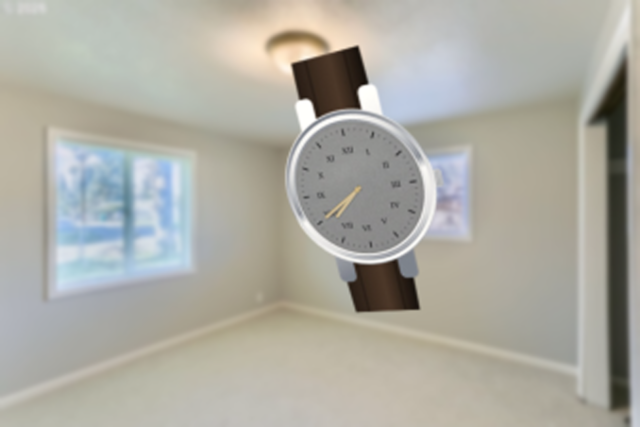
7:40
